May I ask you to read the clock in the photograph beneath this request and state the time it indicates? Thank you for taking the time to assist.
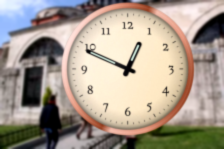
12:49
